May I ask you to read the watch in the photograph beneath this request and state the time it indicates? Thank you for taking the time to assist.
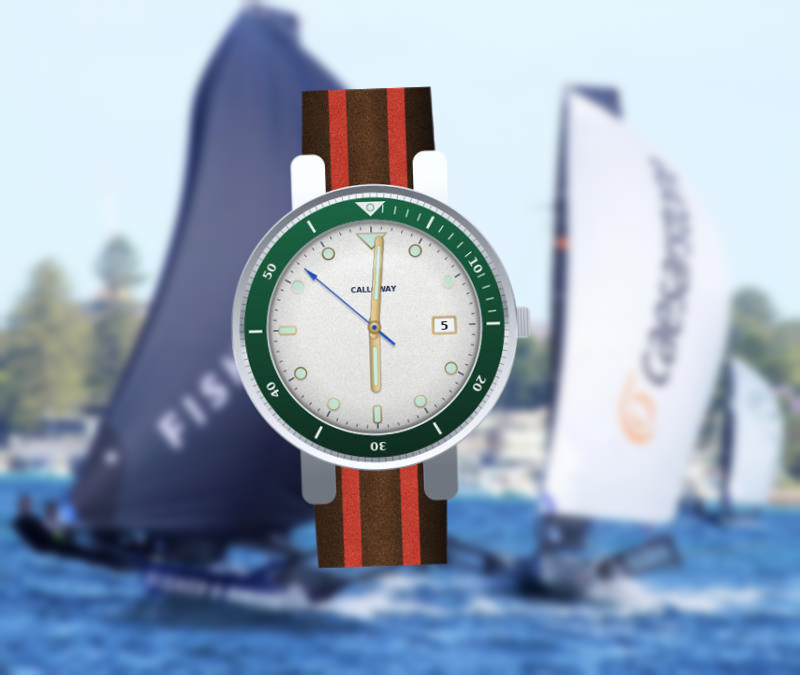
6:00:52
